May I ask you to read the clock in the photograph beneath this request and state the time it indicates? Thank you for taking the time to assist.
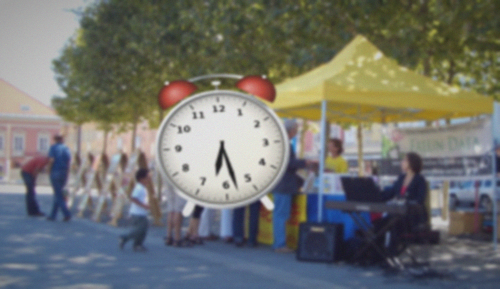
6:28
